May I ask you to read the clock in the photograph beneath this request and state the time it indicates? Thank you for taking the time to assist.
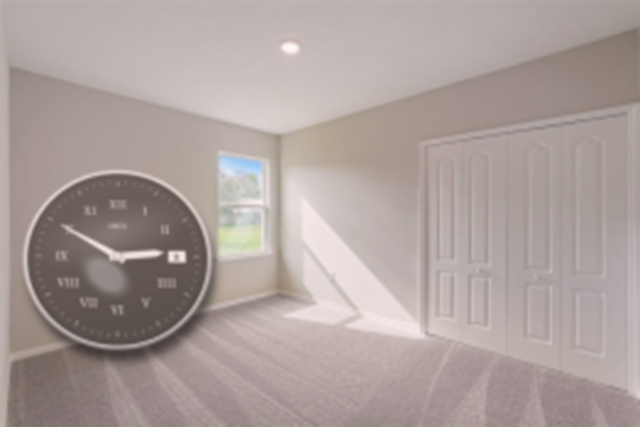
2:50
